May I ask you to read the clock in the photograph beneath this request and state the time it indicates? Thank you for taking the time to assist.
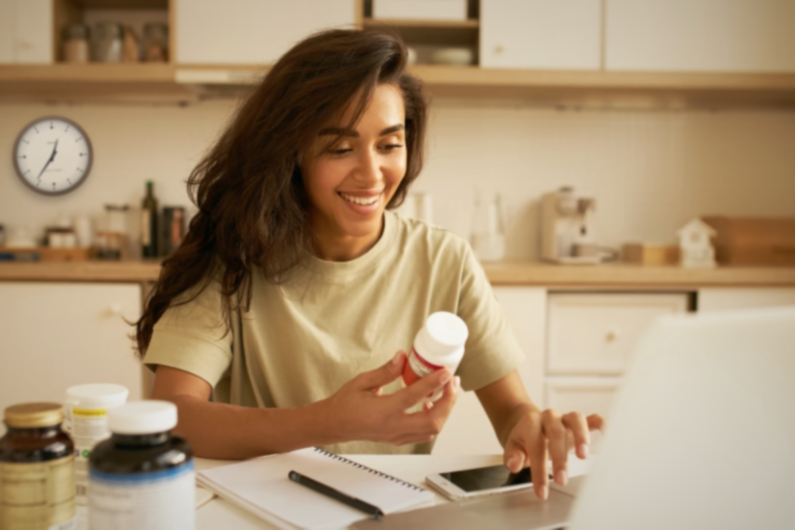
12:36
